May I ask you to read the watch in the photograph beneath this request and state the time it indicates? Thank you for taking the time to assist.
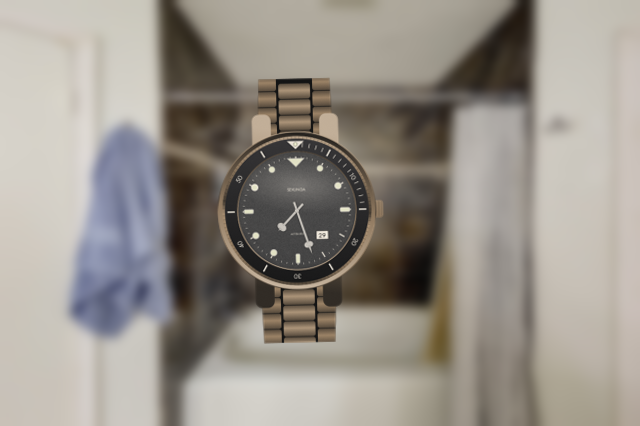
7:27
